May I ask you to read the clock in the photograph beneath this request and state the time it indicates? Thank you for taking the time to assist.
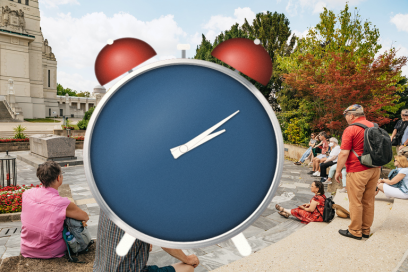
2:09
